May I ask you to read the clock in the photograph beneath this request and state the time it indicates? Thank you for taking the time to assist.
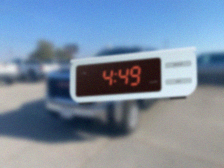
4:49
